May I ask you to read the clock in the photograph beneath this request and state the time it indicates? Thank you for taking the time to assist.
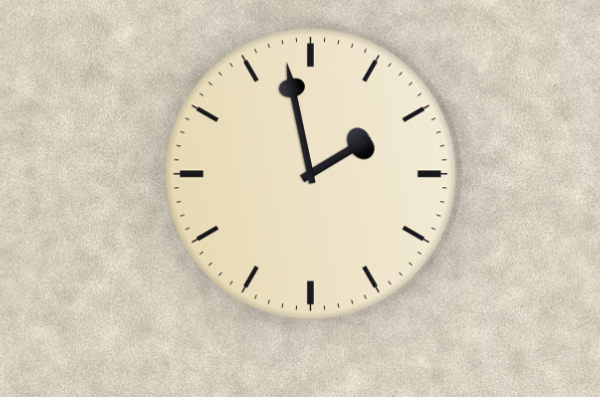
1:58
